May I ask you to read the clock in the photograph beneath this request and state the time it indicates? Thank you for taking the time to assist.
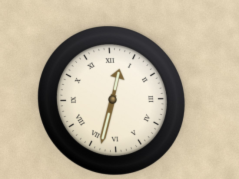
12:33
